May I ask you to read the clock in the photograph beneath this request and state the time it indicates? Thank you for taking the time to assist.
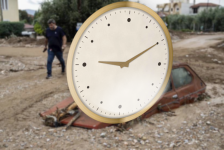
9:10
